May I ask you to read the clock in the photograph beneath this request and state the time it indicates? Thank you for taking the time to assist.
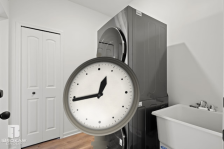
12:44
